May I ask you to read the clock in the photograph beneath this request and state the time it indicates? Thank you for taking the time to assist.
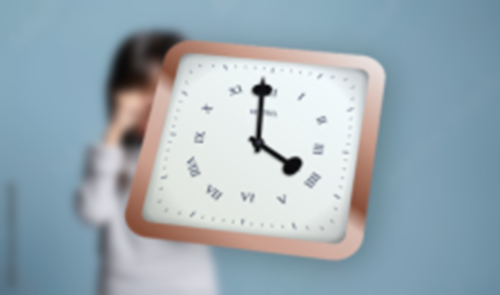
3:59
